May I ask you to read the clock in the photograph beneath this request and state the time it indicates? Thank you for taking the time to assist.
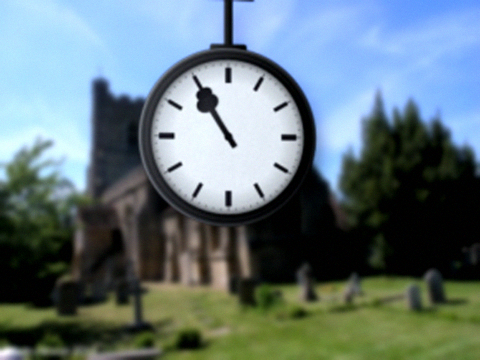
10:55
